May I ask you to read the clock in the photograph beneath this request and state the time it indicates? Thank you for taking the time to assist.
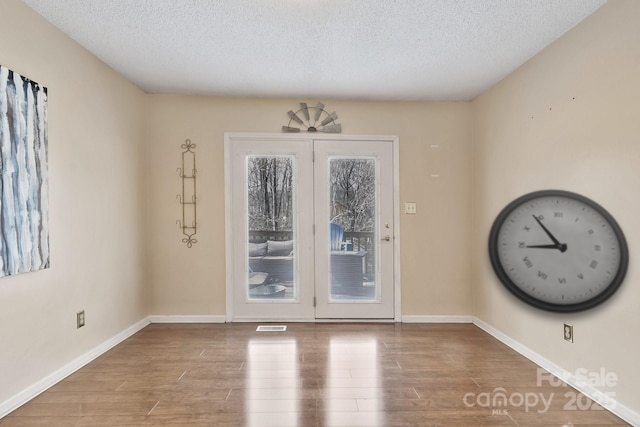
8:54
